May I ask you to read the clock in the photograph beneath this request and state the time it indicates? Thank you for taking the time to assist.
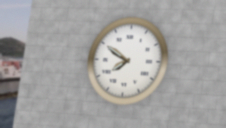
7:50
